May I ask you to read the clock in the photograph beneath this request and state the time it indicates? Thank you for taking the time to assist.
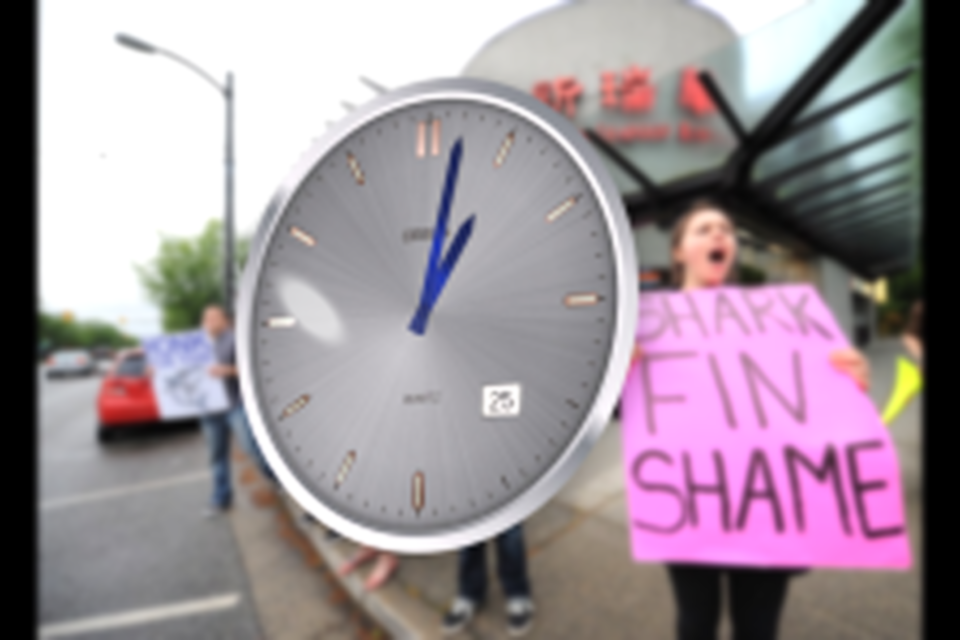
1:02
